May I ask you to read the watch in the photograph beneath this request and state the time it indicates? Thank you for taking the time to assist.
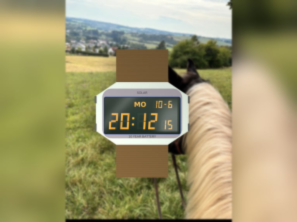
20:12:15
